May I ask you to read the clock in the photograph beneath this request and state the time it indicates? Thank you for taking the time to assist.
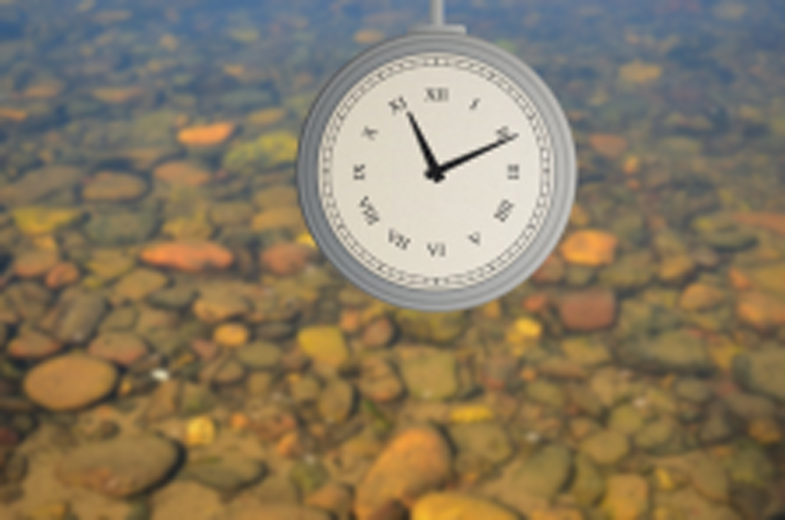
11:11
